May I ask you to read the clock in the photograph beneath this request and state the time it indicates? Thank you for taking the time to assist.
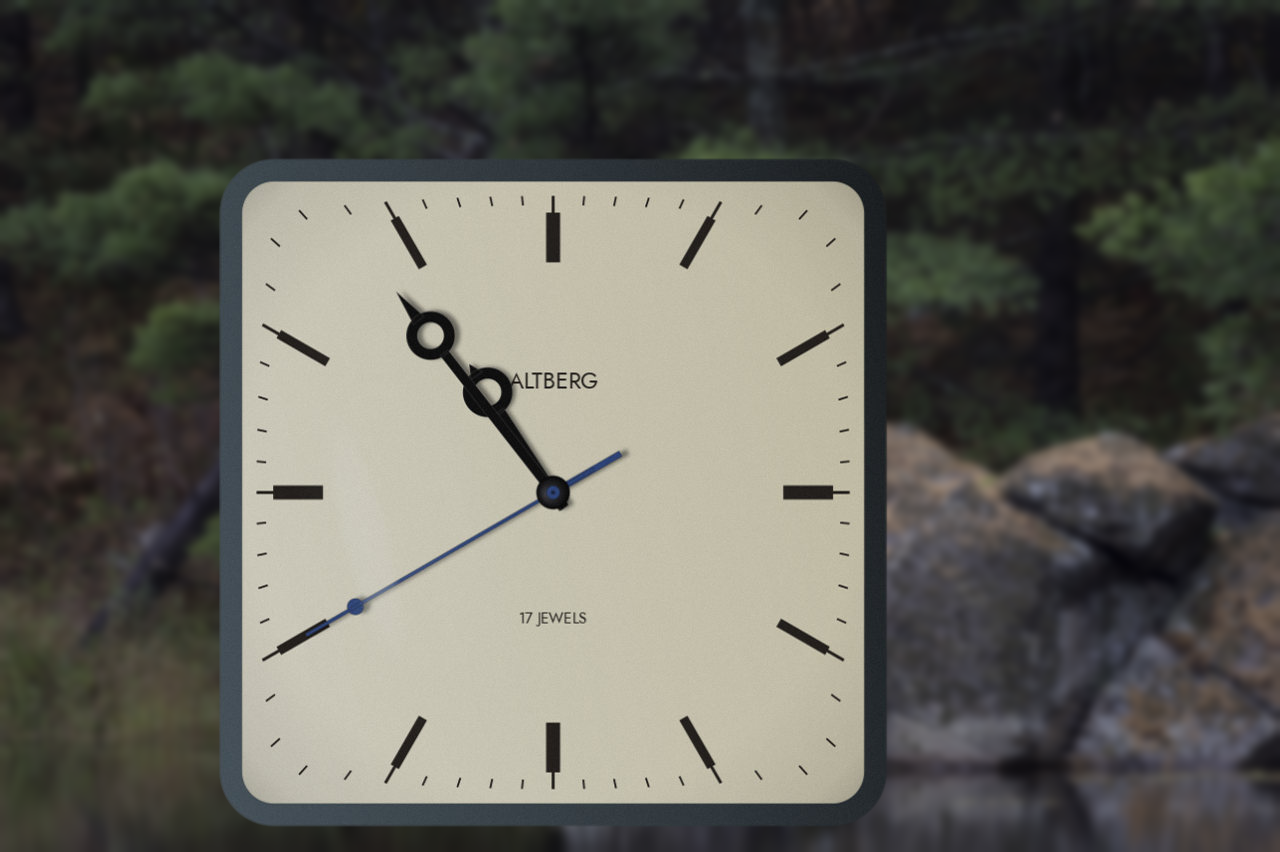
10:53:40
